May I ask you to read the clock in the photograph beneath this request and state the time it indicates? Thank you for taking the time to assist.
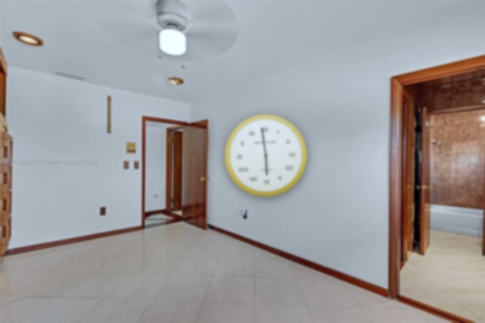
5:59
